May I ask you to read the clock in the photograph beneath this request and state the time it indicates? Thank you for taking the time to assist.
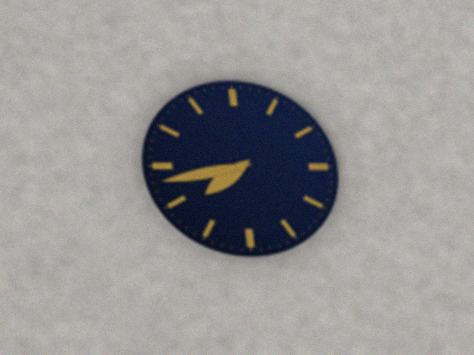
7:43
